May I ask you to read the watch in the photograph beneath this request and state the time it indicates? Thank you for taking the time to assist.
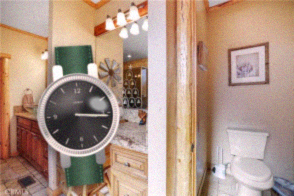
3:16
